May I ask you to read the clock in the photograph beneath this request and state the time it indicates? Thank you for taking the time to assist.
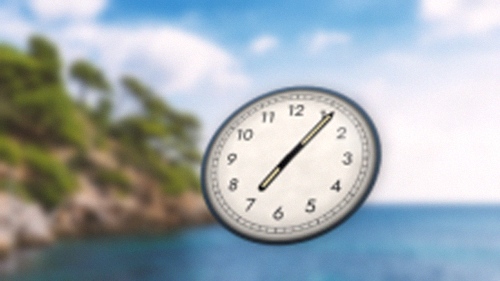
7:06
